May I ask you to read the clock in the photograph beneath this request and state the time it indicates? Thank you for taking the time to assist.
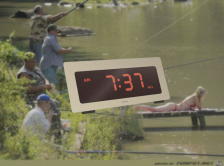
7:37
